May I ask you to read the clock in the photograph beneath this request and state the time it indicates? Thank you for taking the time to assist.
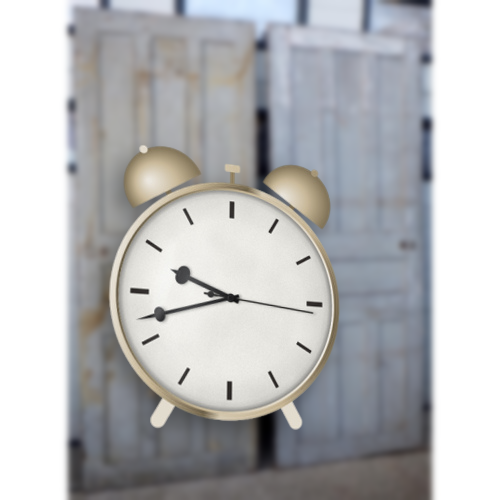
9:42:16
